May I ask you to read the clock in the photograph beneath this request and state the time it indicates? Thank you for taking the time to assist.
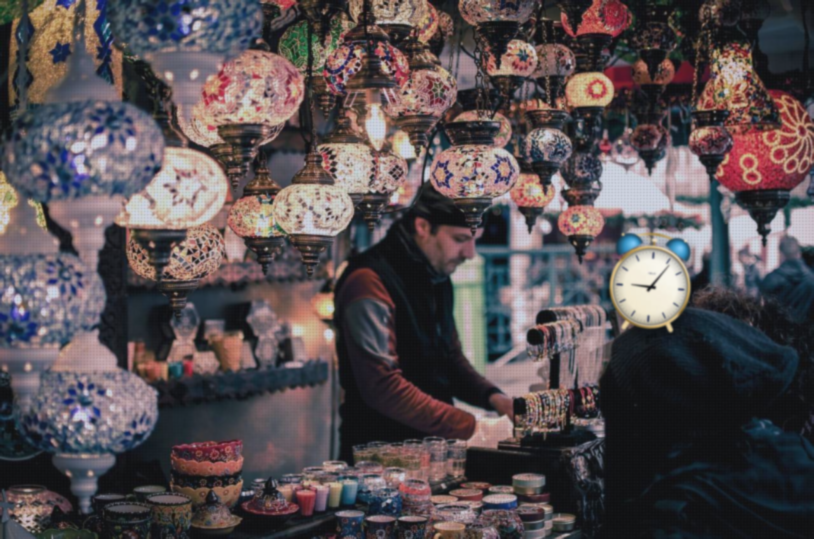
9:06
